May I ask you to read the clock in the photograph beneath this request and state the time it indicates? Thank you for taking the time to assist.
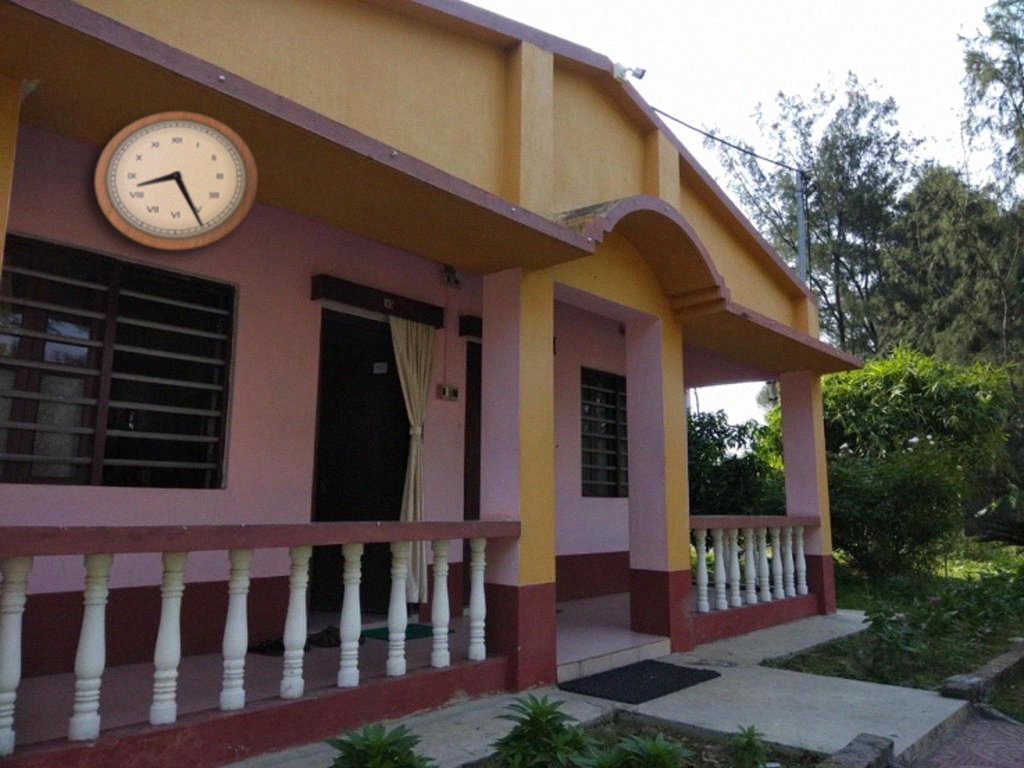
8:26
